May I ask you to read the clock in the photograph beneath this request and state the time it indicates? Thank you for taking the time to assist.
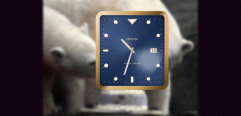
10:33
